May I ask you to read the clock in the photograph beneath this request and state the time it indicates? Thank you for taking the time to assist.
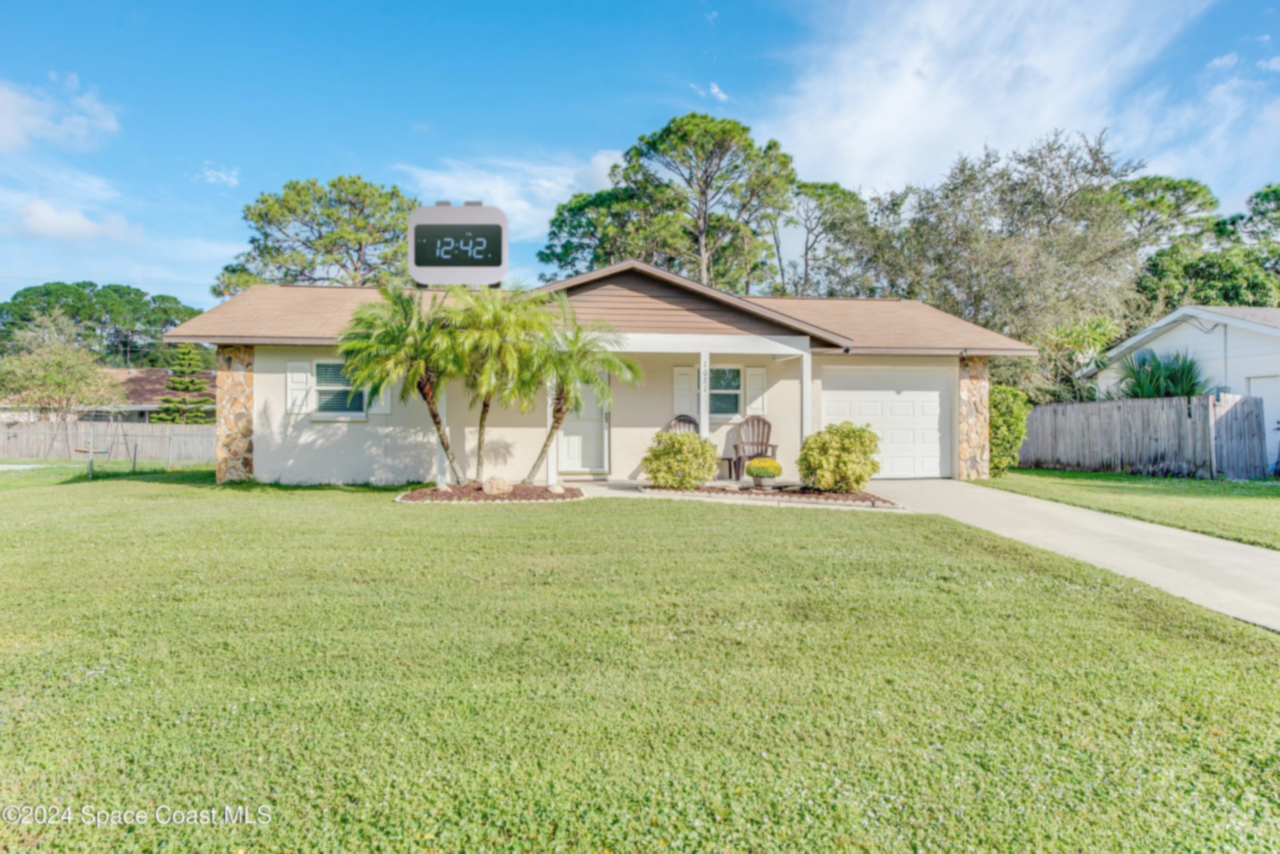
12:42
